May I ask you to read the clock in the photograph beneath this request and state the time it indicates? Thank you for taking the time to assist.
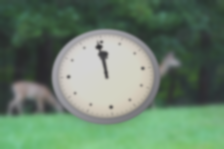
11:59
